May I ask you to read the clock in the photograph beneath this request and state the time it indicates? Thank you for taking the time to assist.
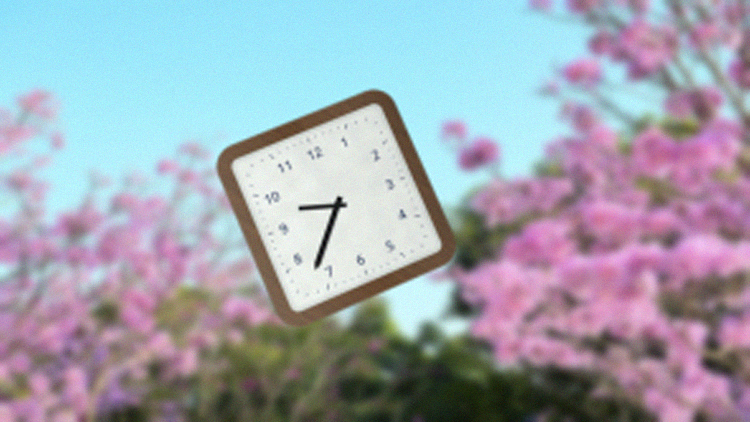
9:37
